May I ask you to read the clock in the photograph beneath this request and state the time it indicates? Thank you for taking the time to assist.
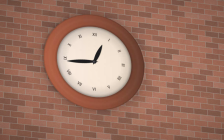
12:44
